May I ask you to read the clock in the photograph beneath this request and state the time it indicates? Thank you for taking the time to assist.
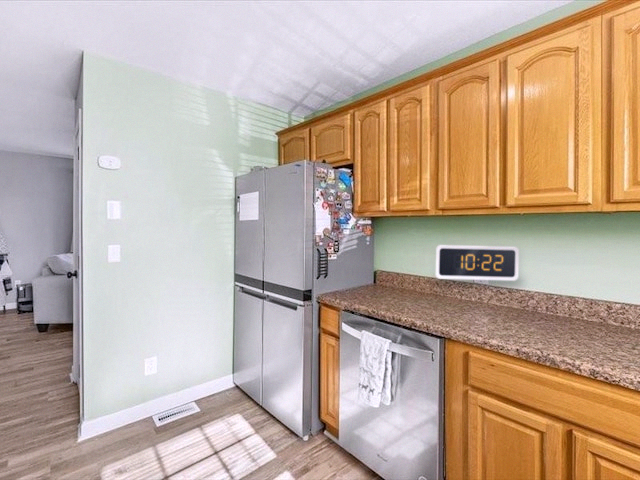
10:22
